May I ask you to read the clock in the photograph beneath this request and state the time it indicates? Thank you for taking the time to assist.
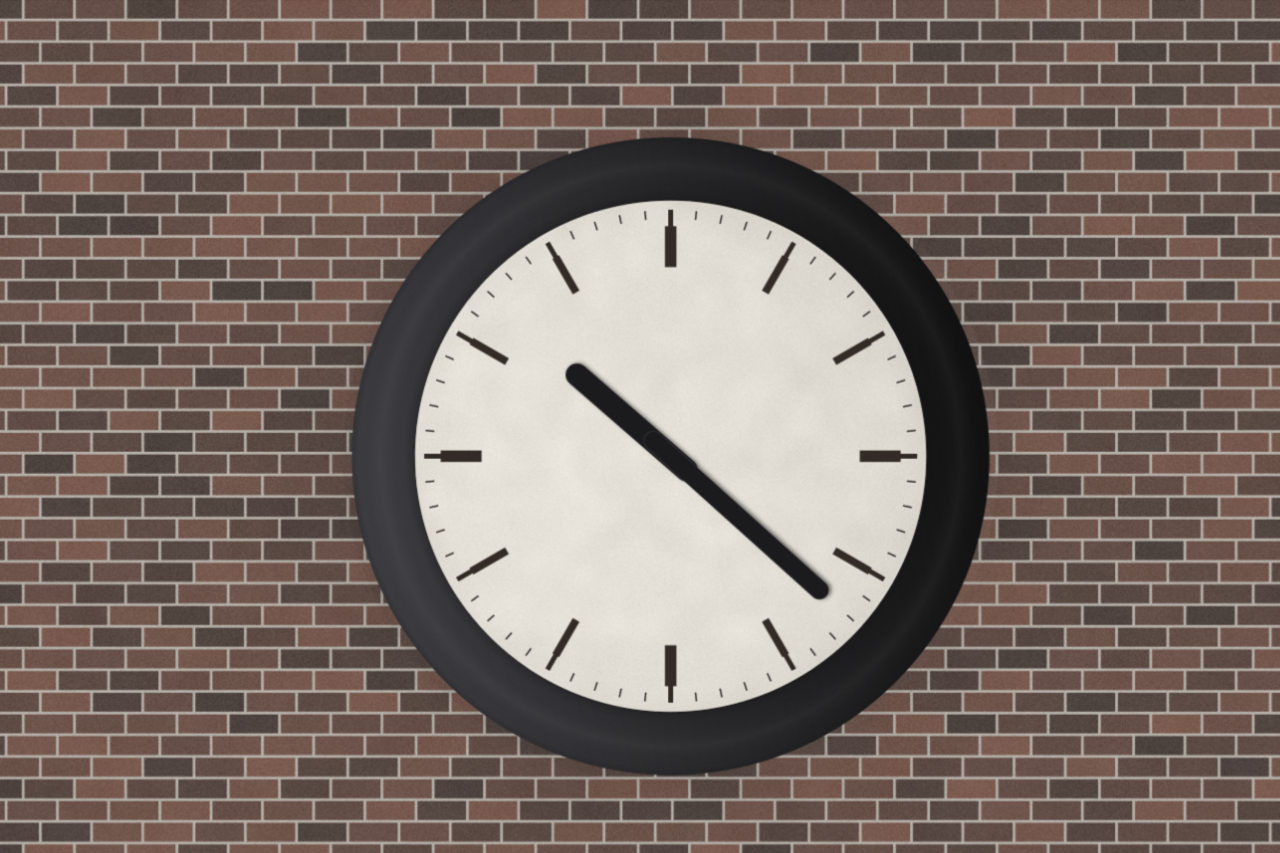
10:22
